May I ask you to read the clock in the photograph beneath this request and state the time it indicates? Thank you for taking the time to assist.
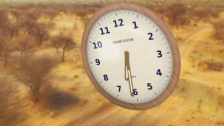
6:31
